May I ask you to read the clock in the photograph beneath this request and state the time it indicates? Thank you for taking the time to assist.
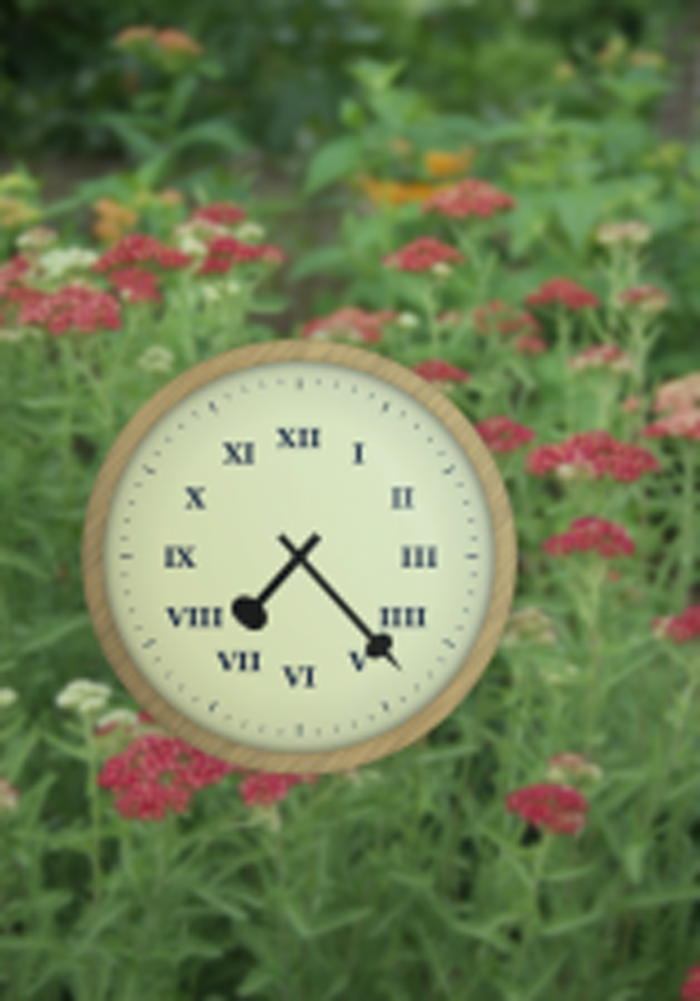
7:23
